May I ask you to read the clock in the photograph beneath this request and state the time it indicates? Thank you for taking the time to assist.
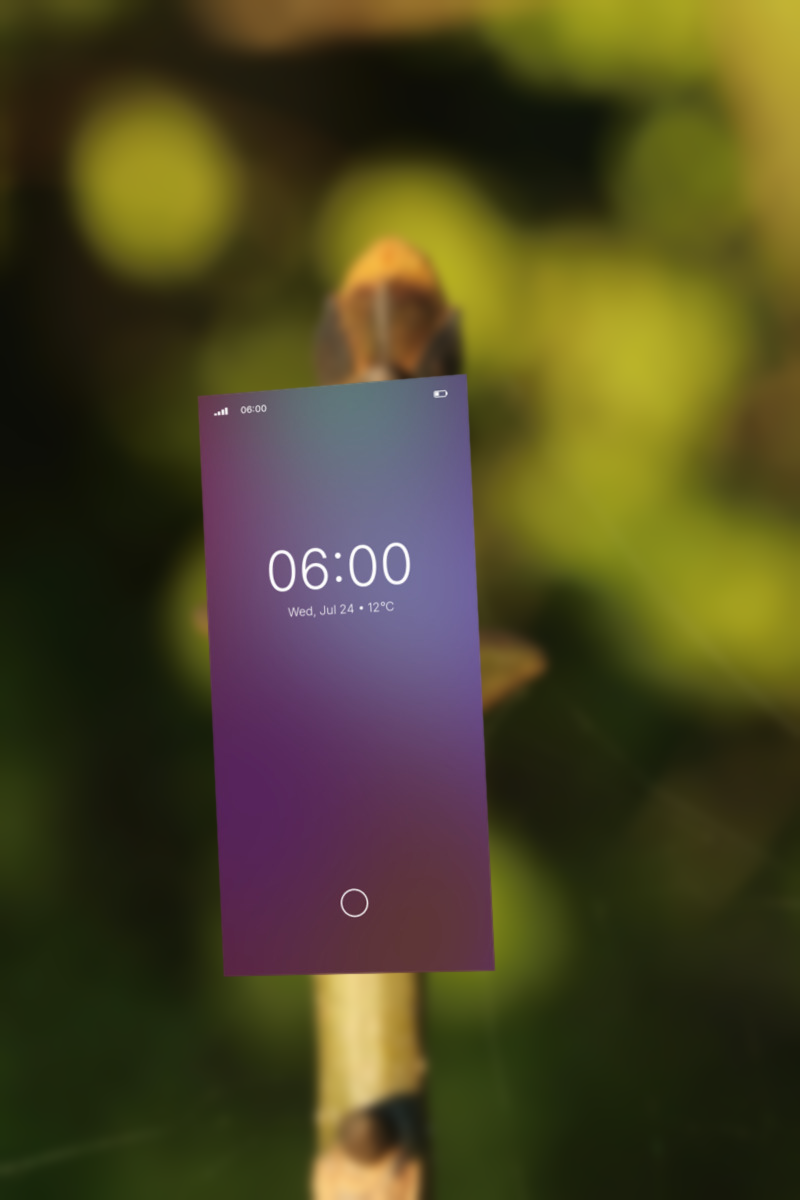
6:00
